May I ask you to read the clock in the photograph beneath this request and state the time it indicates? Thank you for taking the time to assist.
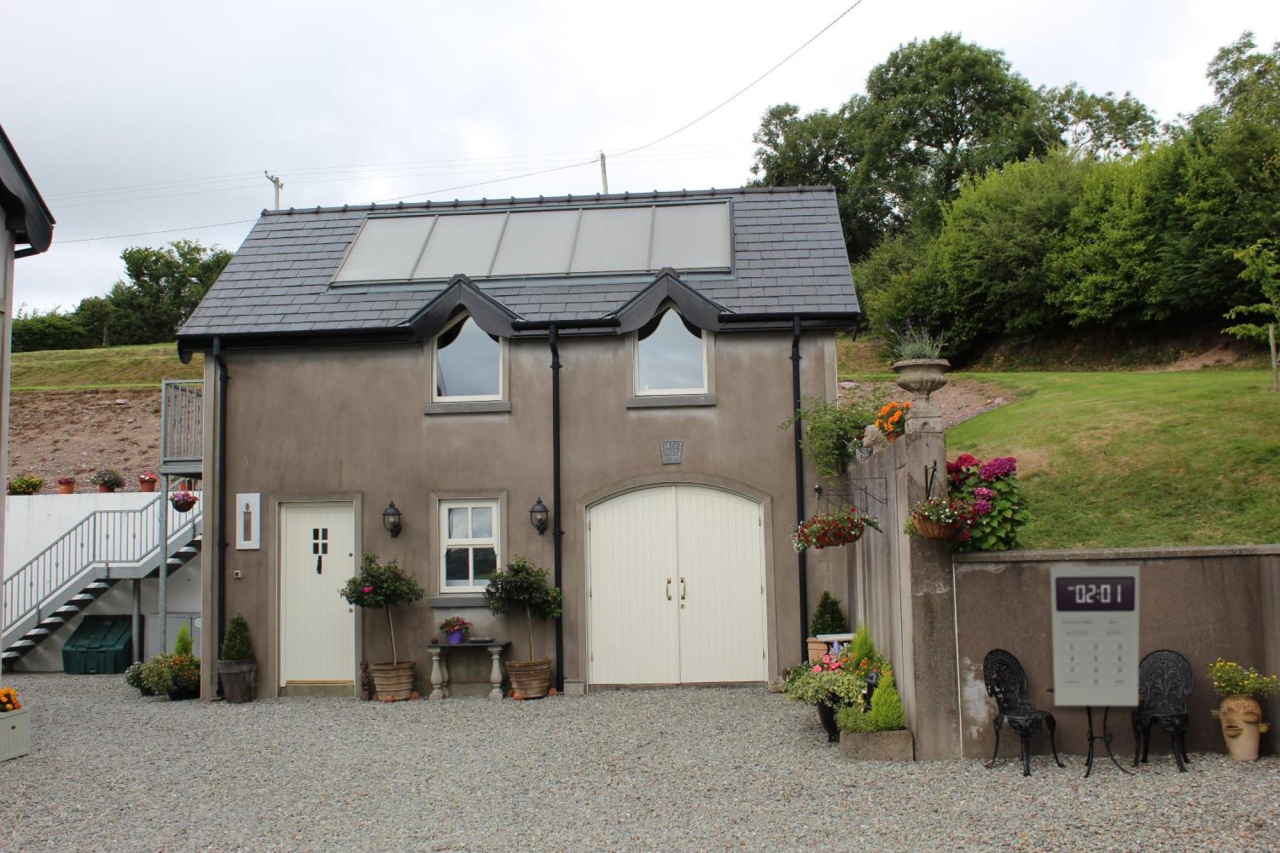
2:01
